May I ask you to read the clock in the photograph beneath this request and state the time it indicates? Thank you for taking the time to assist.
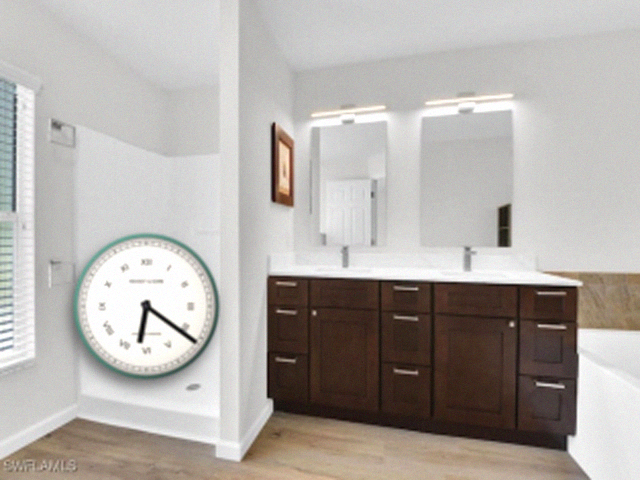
6:21
